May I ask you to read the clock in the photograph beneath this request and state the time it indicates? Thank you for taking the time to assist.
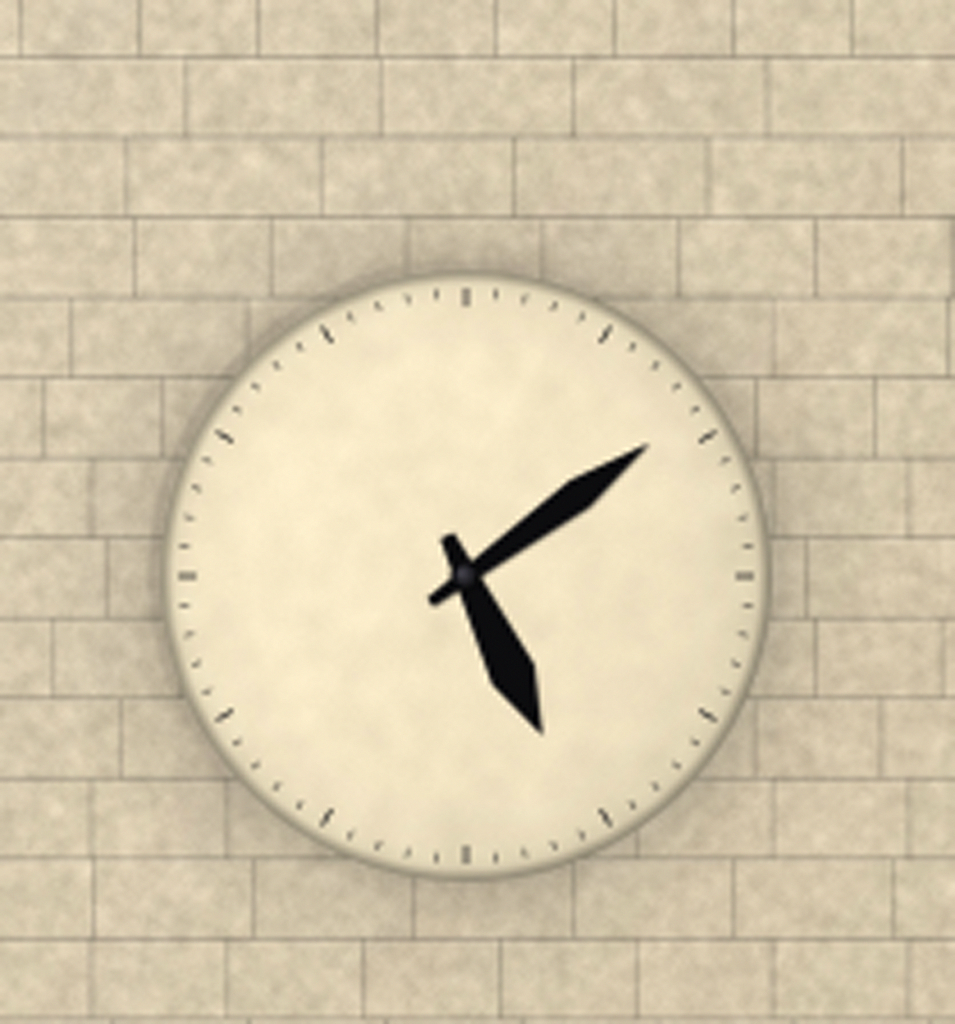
5:09
